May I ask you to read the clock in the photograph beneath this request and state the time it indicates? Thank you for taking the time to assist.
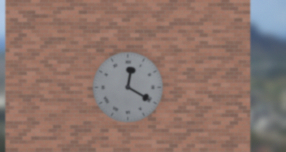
12:20
